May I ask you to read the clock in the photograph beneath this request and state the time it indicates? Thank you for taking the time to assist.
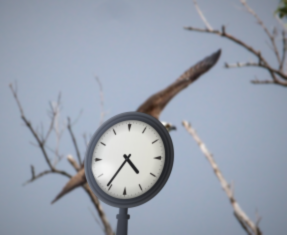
4:36
